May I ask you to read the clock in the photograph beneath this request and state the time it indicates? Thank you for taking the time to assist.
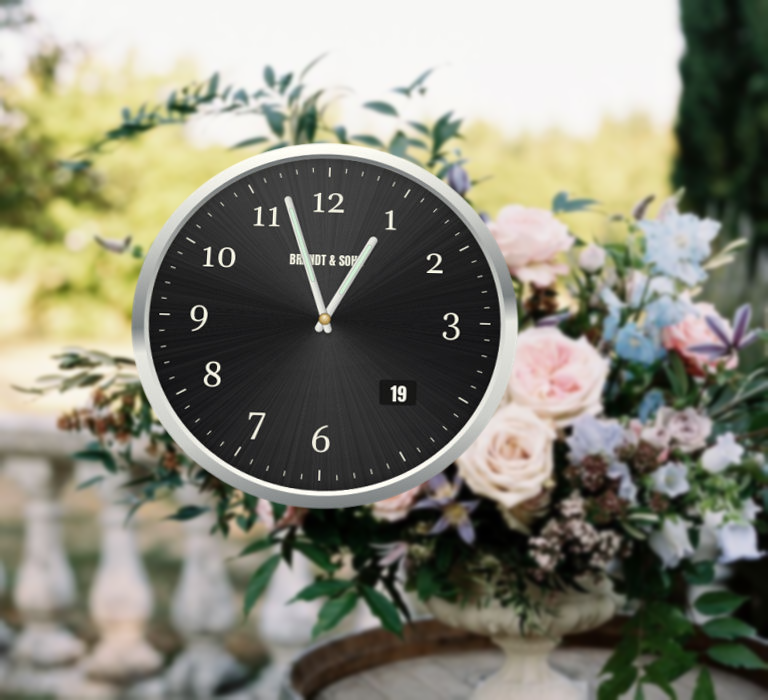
12:57
